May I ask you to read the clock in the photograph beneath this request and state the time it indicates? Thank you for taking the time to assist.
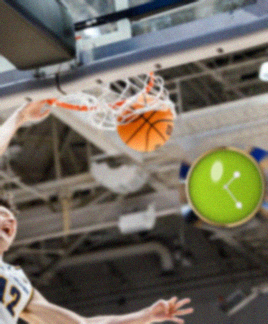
1:24
